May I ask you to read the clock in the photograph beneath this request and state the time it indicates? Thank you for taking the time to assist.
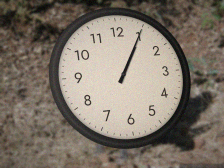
1:05
